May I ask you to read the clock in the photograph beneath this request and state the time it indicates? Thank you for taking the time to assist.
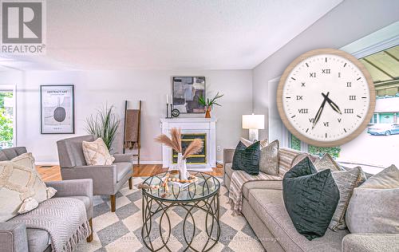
4:34
